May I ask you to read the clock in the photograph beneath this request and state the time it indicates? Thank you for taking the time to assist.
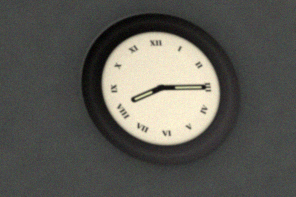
8:15
